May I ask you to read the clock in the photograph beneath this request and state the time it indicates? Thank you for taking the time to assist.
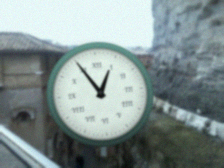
12:55
